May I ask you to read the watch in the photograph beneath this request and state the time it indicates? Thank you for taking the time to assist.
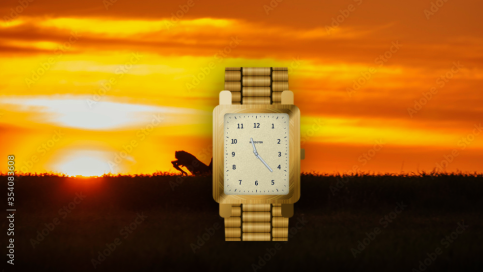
11:23
